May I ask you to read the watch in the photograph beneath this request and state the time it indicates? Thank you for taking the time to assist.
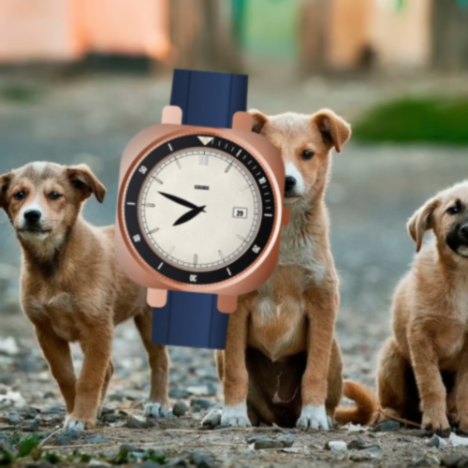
7:48
